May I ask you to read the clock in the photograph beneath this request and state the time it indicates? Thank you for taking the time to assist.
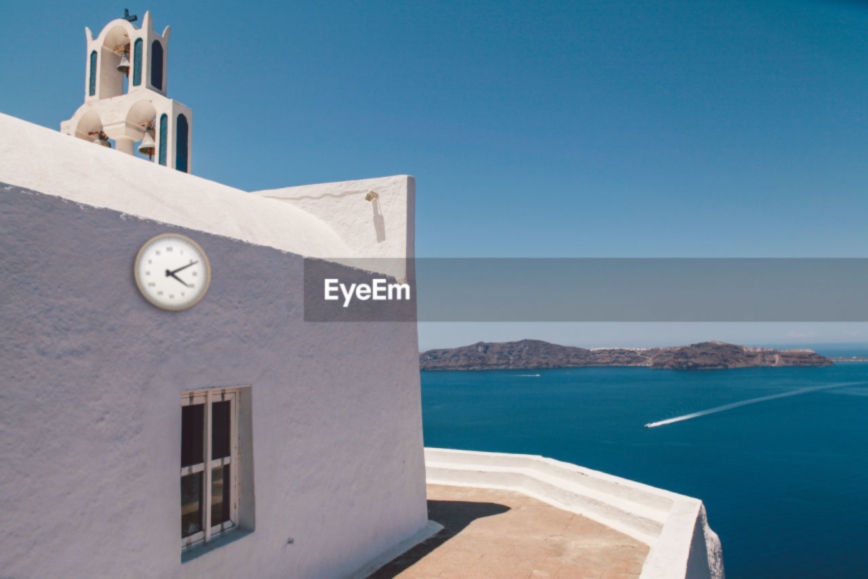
4:11
